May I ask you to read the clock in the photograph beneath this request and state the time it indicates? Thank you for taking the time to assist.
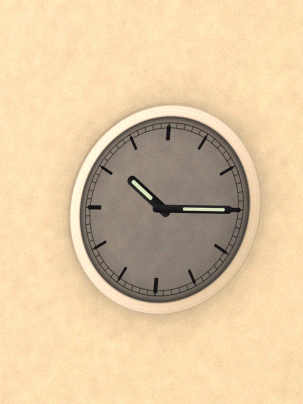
10:15
